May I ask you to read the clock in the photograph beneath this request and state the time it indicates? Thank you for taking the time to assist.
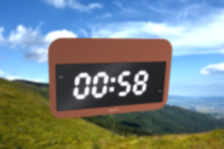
0:58
